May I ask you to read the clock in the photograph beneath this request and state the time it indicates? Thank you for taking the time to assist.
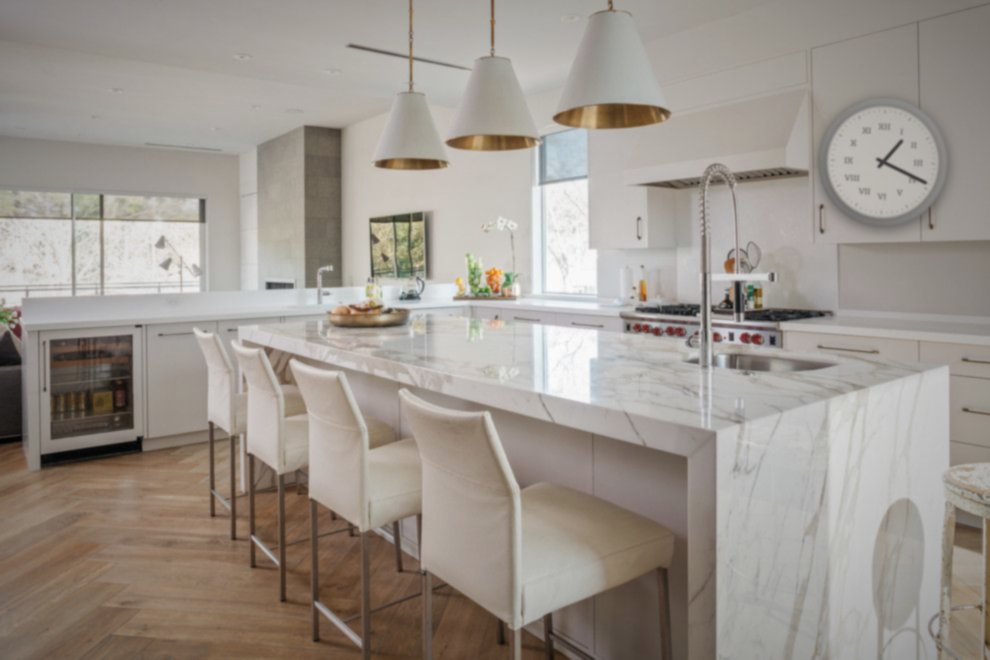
1:19
